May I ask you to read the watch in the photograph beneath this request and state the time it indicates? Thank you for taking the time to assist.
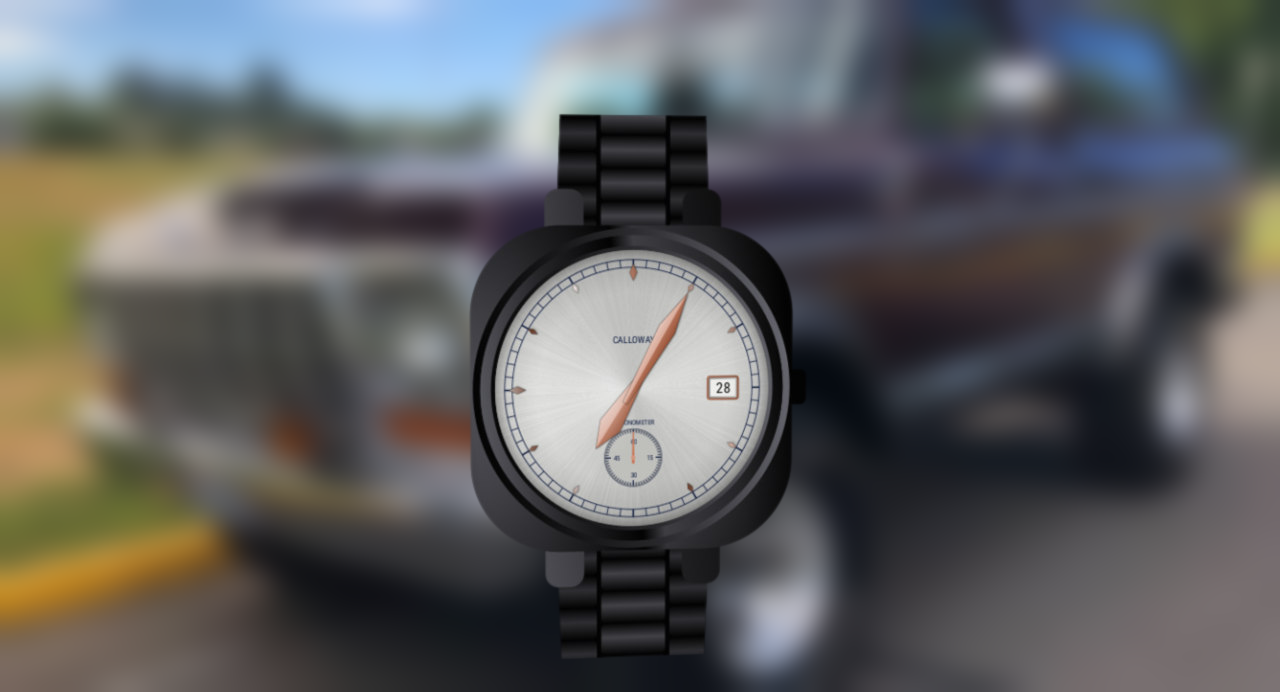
7:05
